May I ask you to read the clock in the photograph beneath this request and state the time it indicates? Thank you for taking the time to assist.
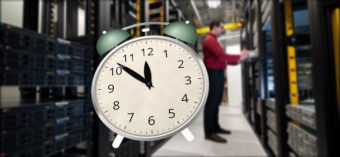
11:52
